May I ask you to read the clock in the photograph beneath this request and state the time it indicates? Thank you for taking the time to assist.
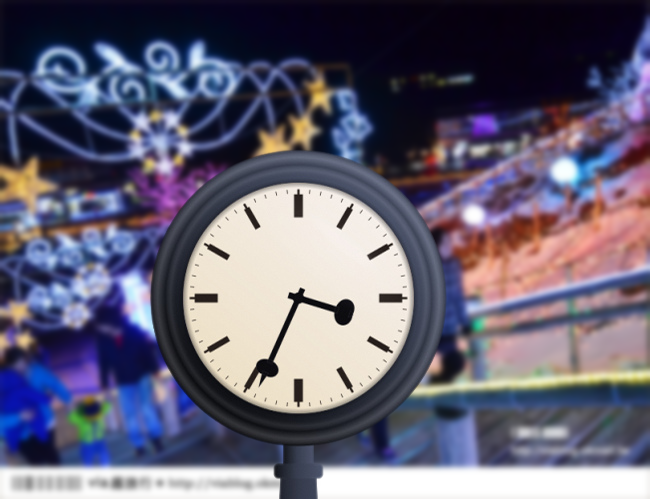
3:34
